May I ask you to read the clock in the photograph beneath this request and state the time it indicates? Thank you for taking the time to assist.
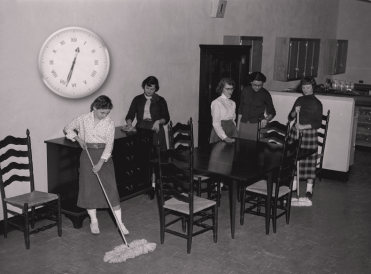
12:33
